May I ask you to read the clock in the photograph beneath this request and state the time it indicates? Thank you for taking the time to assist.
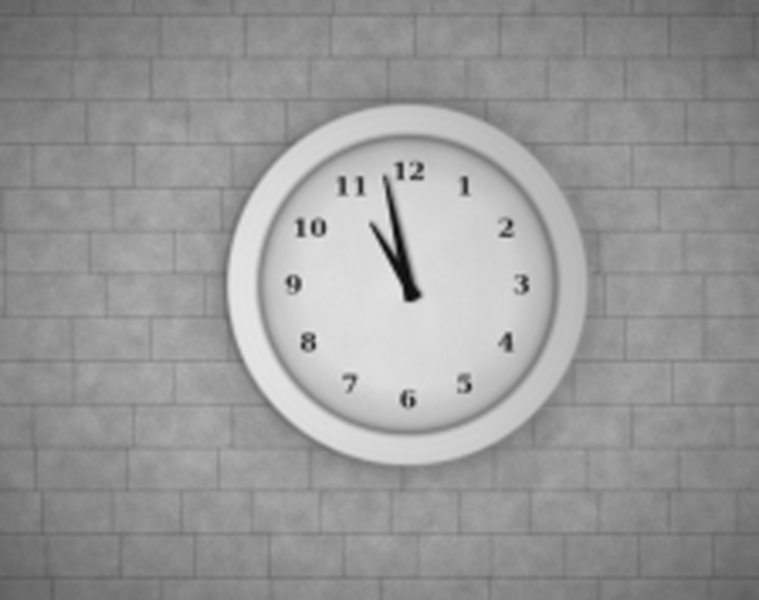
10:58
